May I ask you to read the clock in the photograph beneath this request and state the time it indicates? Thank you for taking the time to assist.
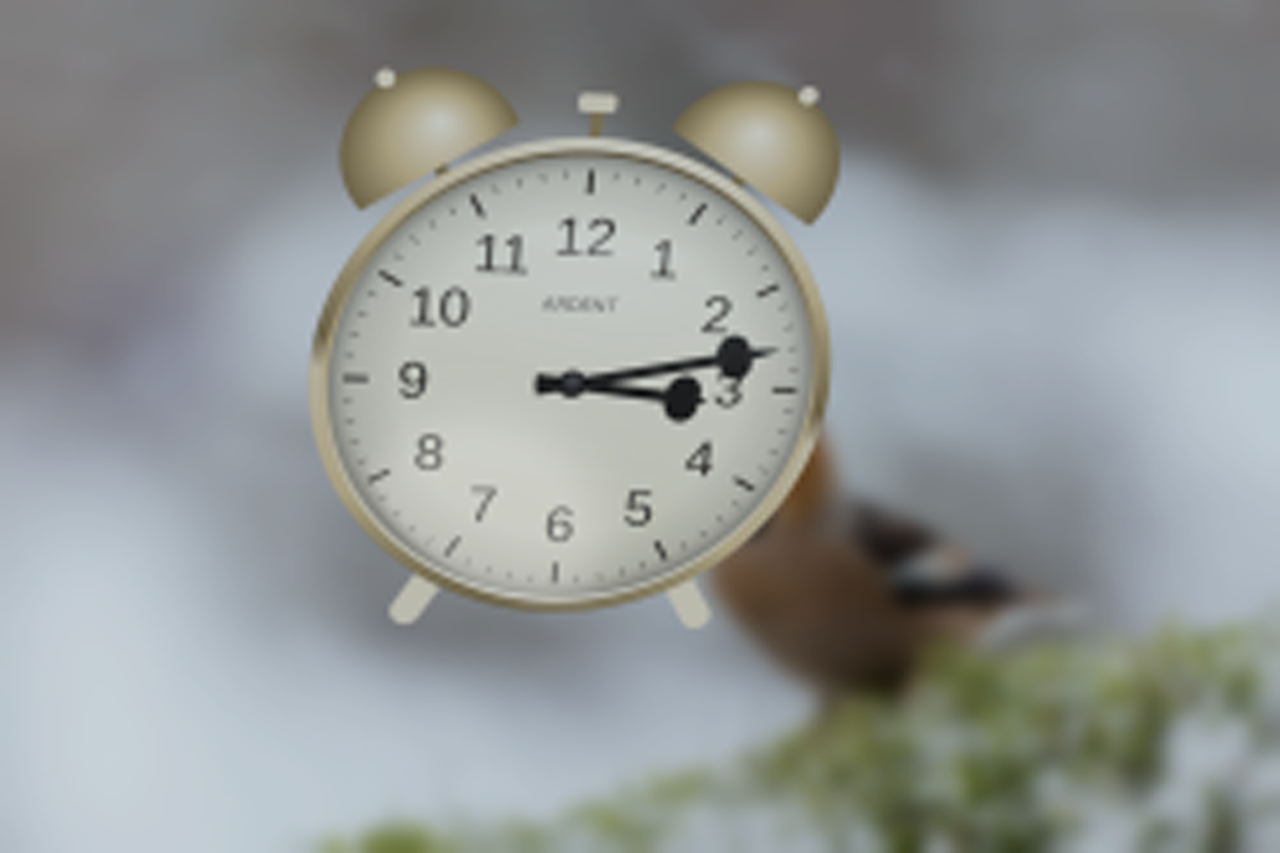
3:13
